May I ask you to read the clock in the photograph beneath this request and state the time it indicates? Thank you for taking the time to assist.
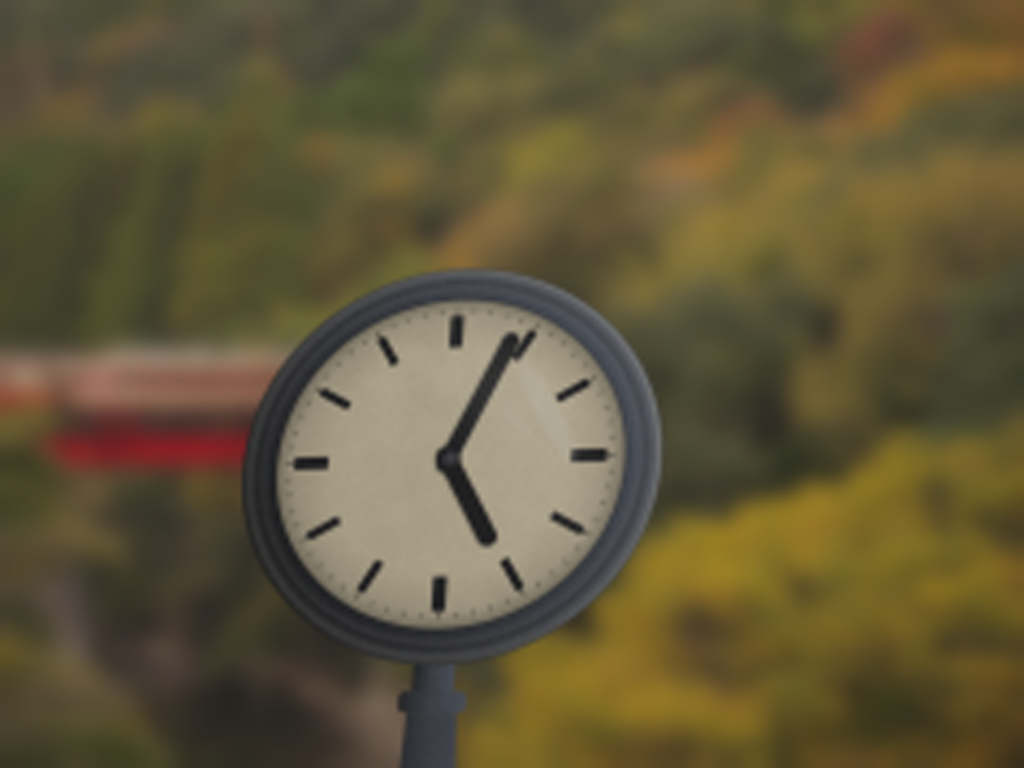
5:04
